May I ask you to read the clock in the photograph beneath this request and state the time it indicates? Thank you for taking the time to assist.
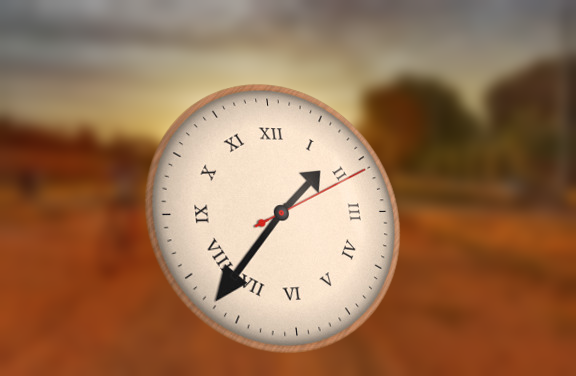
1:37:11
